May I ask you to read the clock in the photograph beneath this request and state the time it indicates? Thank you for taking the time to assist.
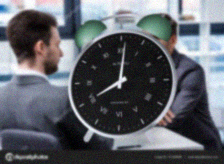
8:01
